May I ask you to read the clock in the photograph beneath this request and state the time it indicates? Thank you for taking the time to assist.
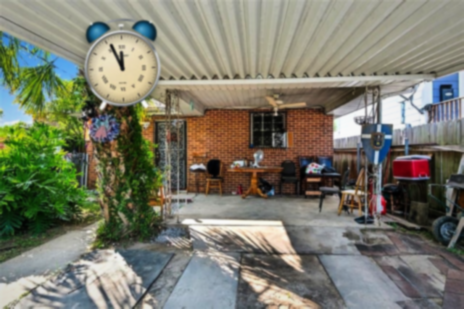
11:56
